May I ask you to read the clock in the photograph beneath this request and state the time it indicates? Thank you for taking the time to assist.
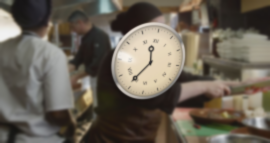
11:36
